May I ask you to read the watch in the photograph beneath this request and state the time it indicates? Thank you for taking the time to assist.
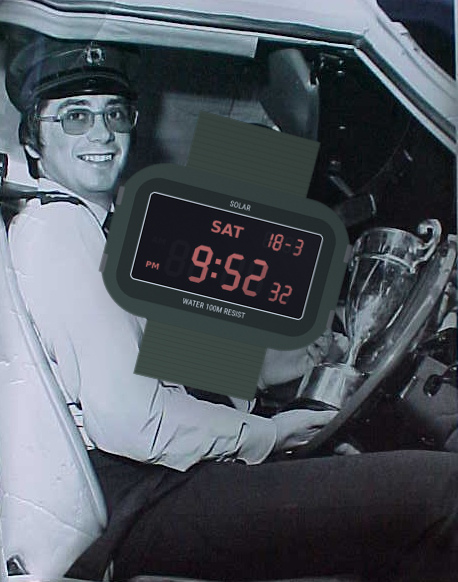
9:52:32
